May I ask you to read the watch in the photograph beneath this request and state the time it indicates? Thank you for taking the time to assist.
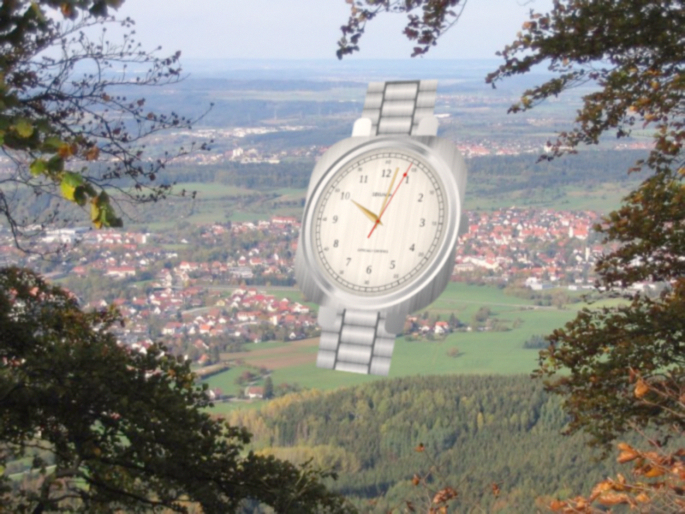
10:02:04
